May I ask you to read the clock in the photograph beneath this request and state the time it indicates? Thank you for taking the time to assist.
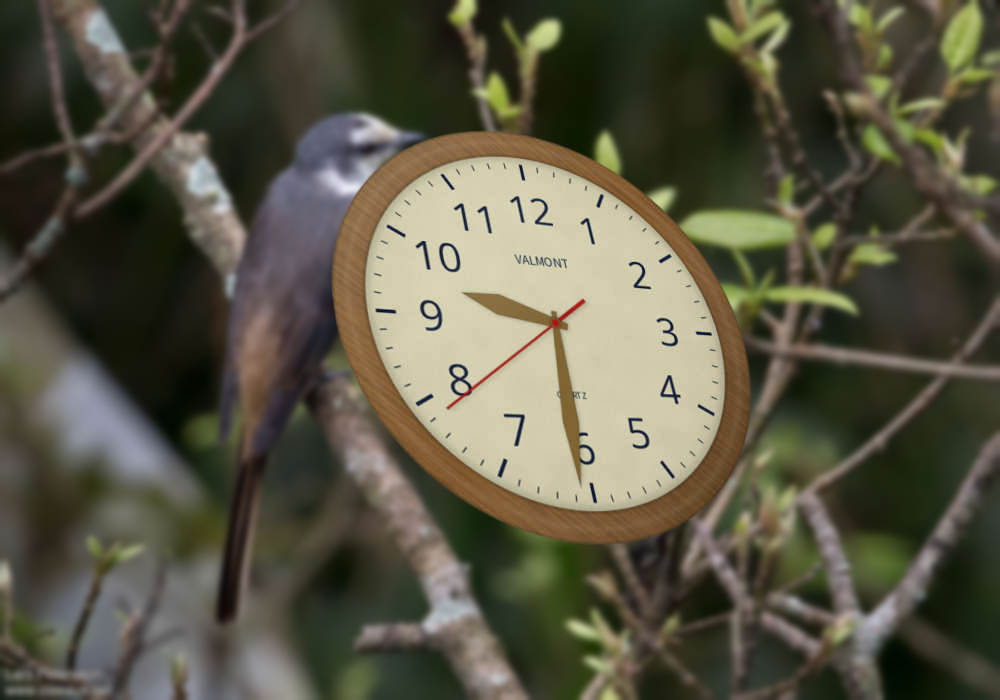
9:30:39
